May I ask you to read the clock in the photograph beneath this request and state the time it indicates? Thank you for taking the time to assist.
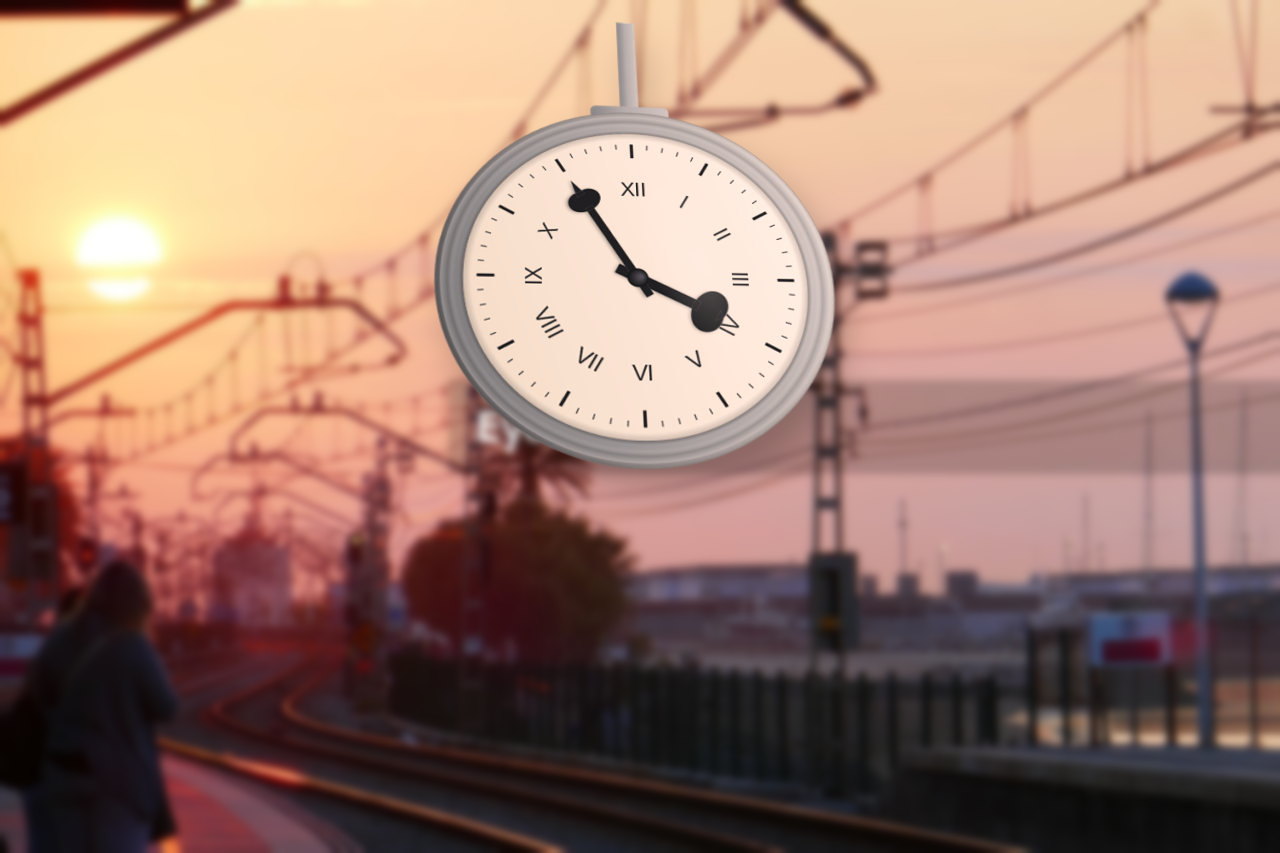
3:55
